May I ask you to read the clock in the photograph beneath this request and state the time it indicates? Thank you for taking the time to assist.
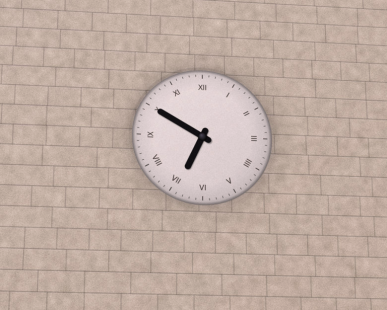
6:50
